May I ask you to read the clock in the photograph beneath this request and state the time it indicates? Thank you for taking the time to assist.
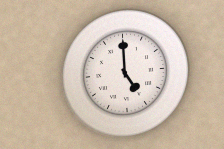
5:00
